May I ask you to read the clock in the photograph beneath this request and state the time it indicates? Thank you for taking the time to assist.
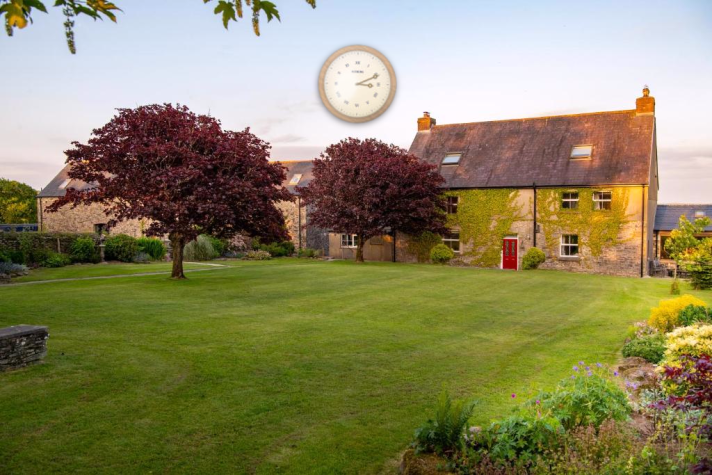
3:11
